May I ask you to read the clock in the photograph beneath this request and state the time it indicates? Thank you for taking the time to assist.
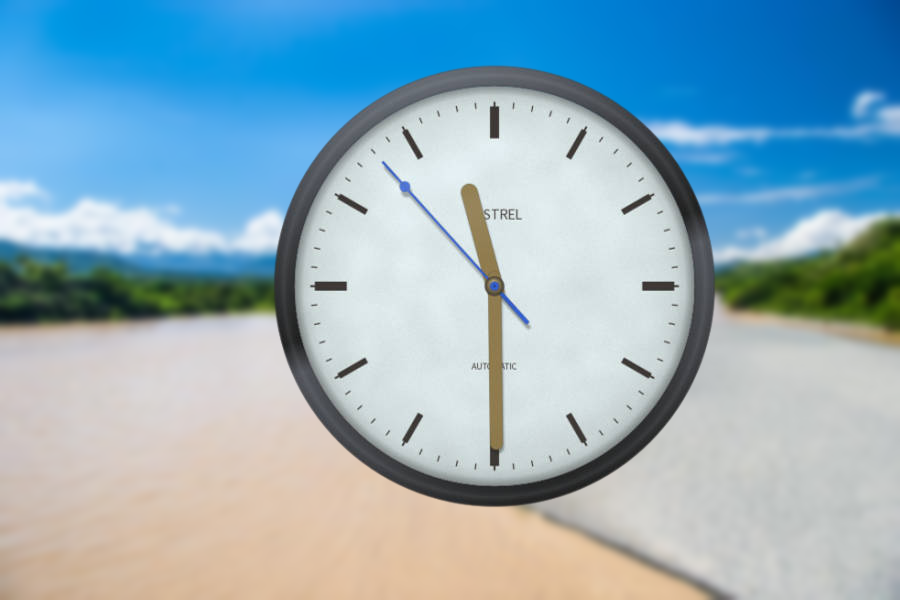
11:29:53
